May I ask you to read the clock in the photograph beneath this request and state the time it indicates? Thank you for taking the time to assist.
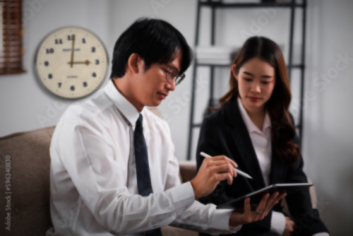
3:01
